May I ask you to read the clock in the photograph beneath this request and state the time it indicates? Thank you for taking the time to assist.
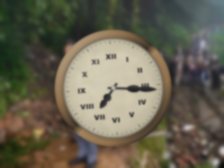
7:16
